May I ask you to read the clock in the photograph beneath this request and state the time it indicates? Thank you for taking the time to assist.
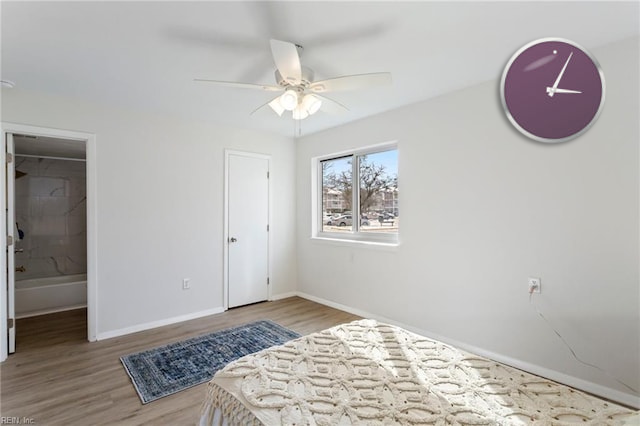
3:04
